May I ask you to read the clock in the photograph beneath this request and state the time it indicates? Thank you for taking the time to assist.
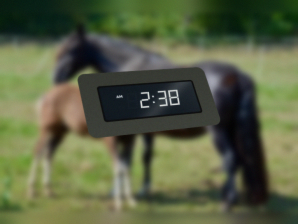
2:38
